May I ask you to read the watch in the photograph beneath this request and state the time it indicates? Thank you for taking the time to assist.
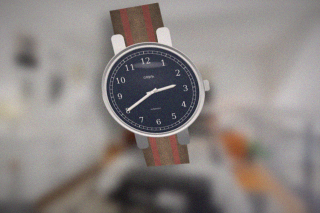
2:40
